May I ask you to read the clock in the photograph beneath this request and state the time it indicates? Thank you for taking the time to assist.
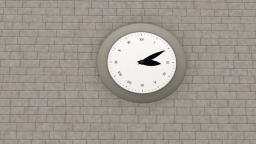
3:10
